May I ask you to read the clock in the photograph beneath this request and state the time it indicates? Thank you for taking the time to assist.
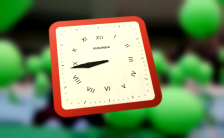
8:44
